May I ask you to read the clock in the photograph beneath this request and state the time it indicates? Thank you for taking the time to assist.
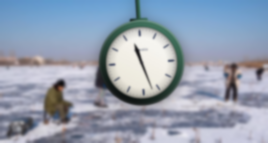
11:27
